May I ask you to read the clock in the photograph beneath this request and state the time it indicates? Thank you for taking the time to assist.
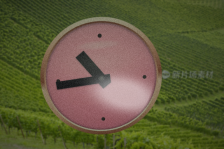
10:44
